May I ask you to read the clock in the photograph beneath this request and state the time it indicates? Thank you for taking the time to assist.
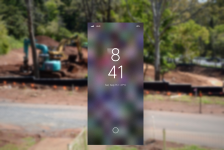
8:41
